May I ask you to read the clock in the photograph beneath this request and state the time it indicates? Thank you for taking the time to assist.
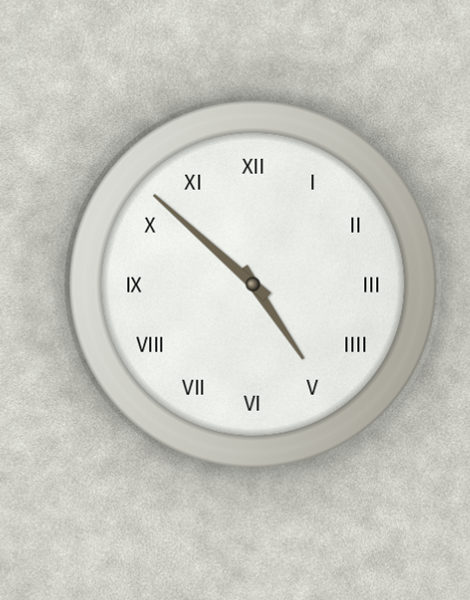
4:52
